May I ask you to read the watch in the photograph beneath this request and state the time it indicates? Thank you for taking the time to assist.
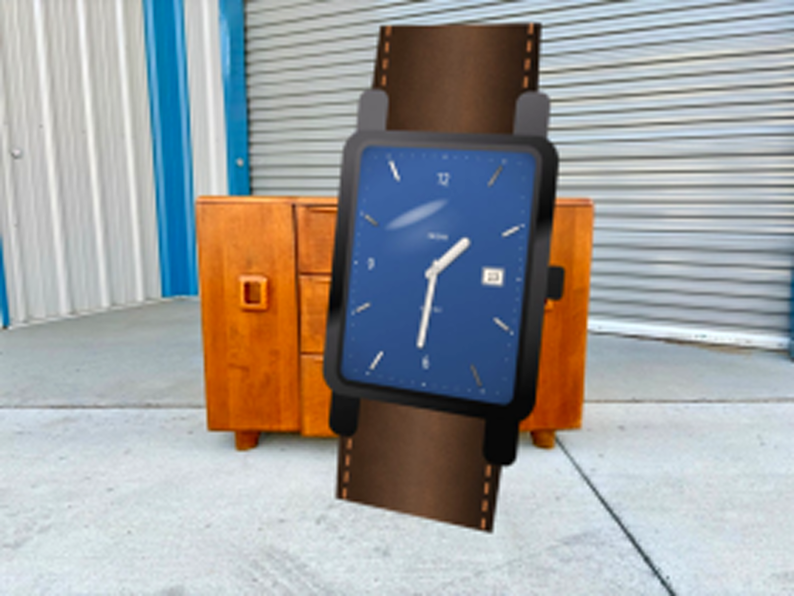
1:31
